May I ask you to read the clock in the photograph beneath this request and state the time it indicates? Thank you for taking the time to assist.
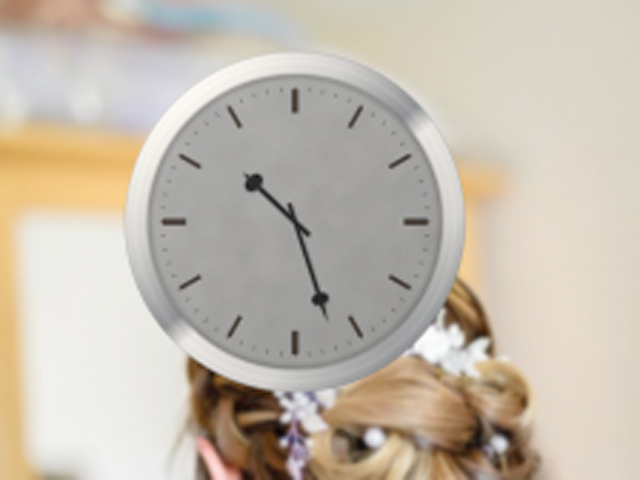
10:27
